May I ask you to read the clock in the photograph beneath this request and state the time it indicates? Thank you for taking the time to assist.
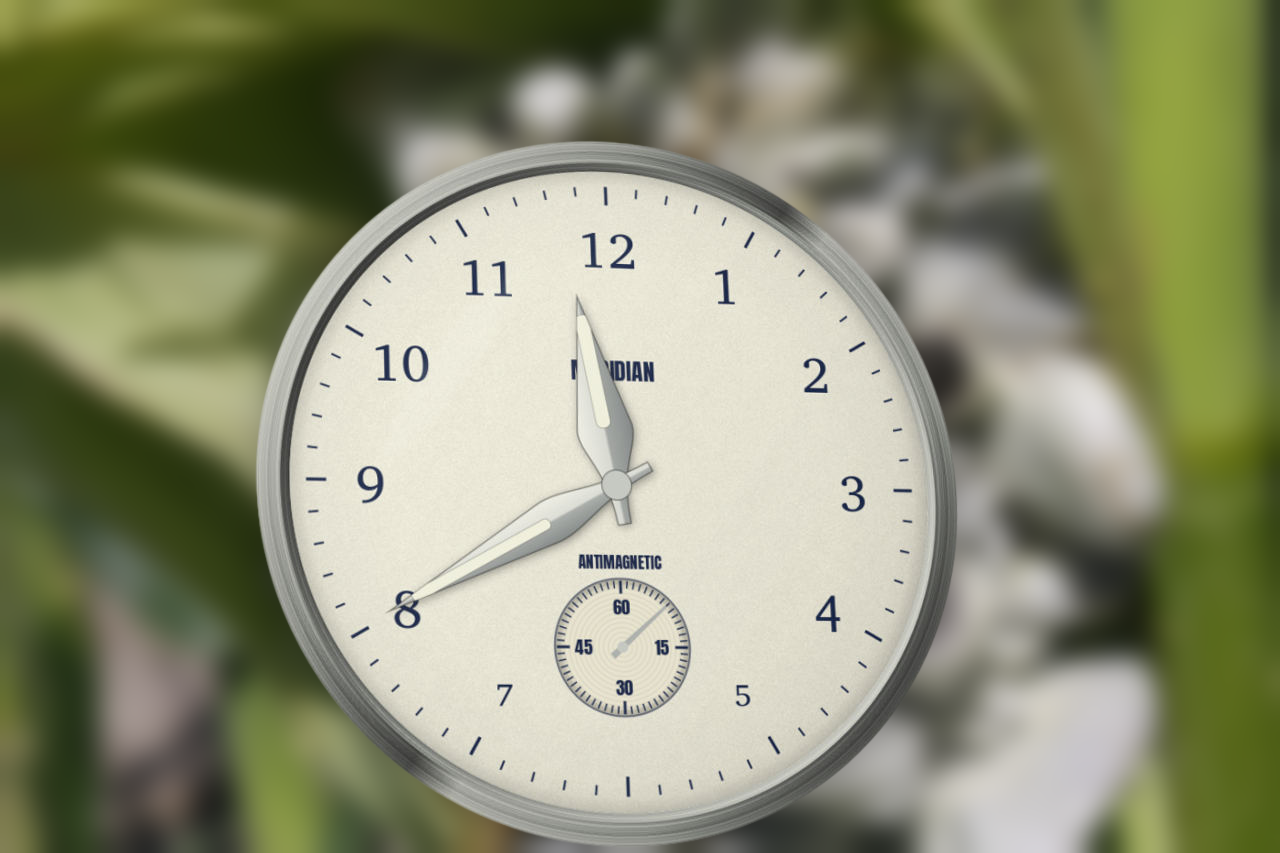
11:40:08
